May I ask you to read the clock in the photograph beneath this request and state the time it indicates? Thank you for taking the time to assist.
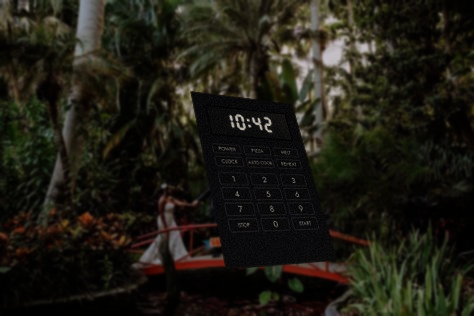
10:42
